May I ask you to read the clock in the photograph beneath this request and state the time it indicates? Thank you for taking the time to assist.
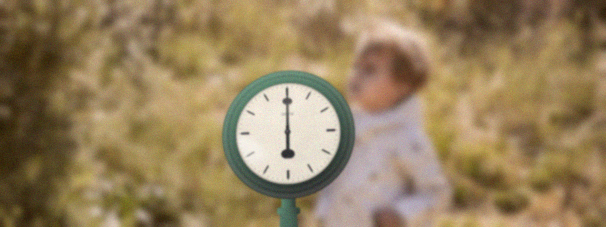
6:00
